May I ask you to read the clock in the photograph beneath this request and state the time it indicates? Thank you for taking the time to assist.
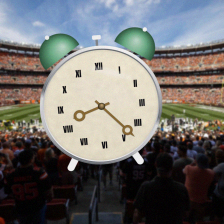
8:23
